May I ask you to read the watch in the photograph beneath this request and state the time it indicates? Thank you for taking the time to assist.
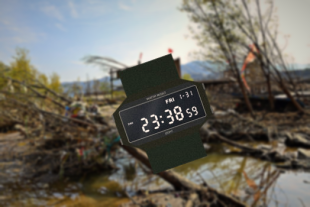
23:38:59
